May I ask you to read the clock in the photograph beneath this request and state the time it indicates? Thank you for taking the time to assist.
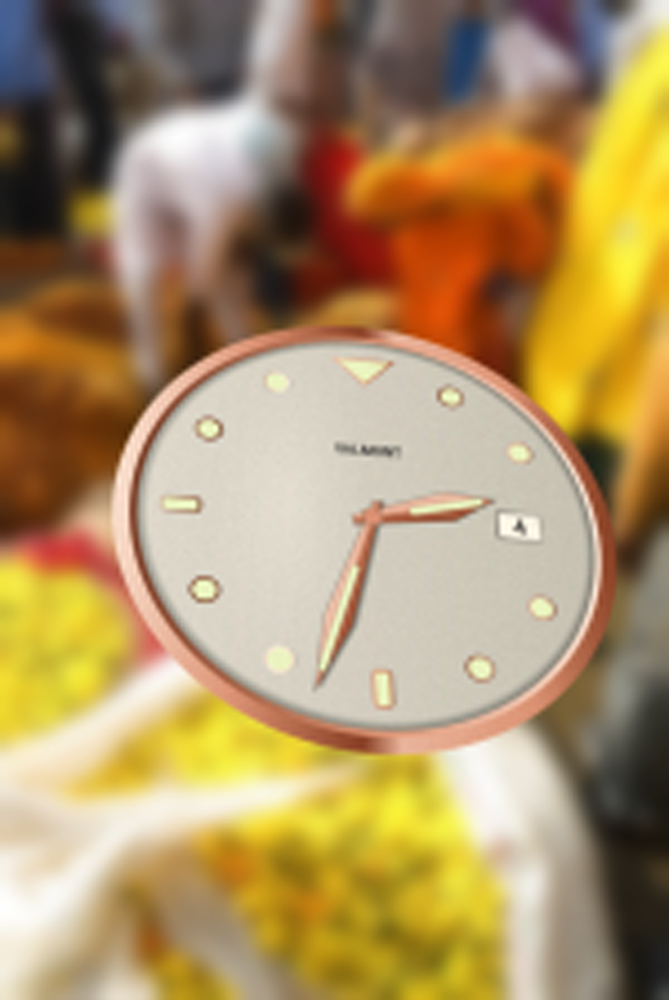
2:33
